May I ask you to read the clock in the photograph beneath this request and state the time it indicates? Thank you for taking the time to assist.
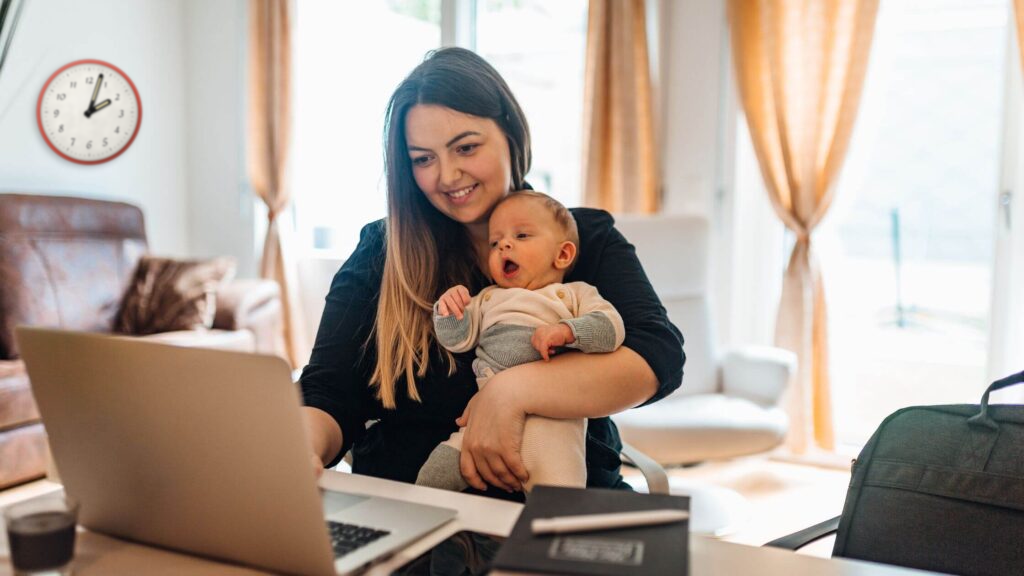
2:03
